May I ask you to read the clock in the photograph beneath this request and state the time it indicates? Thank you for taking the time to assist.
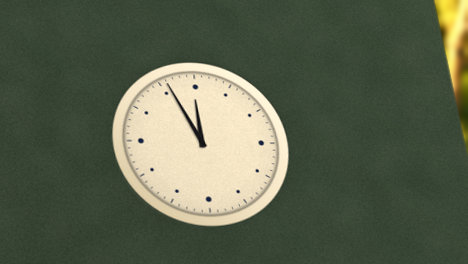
11:56
